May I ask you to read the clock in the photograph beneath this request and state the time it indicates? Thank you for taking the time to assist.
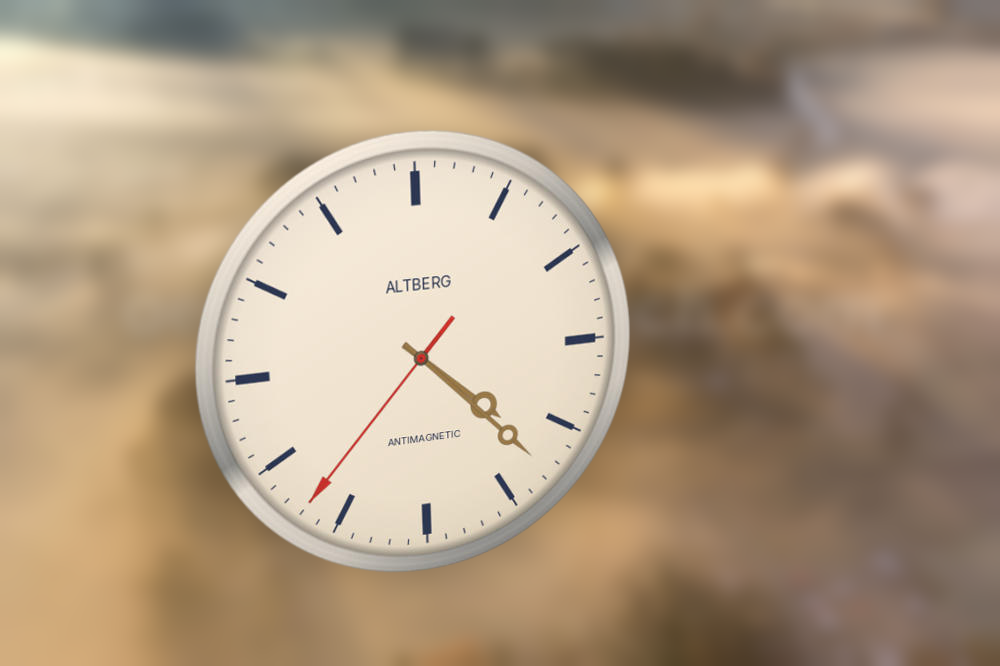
4:22:37
